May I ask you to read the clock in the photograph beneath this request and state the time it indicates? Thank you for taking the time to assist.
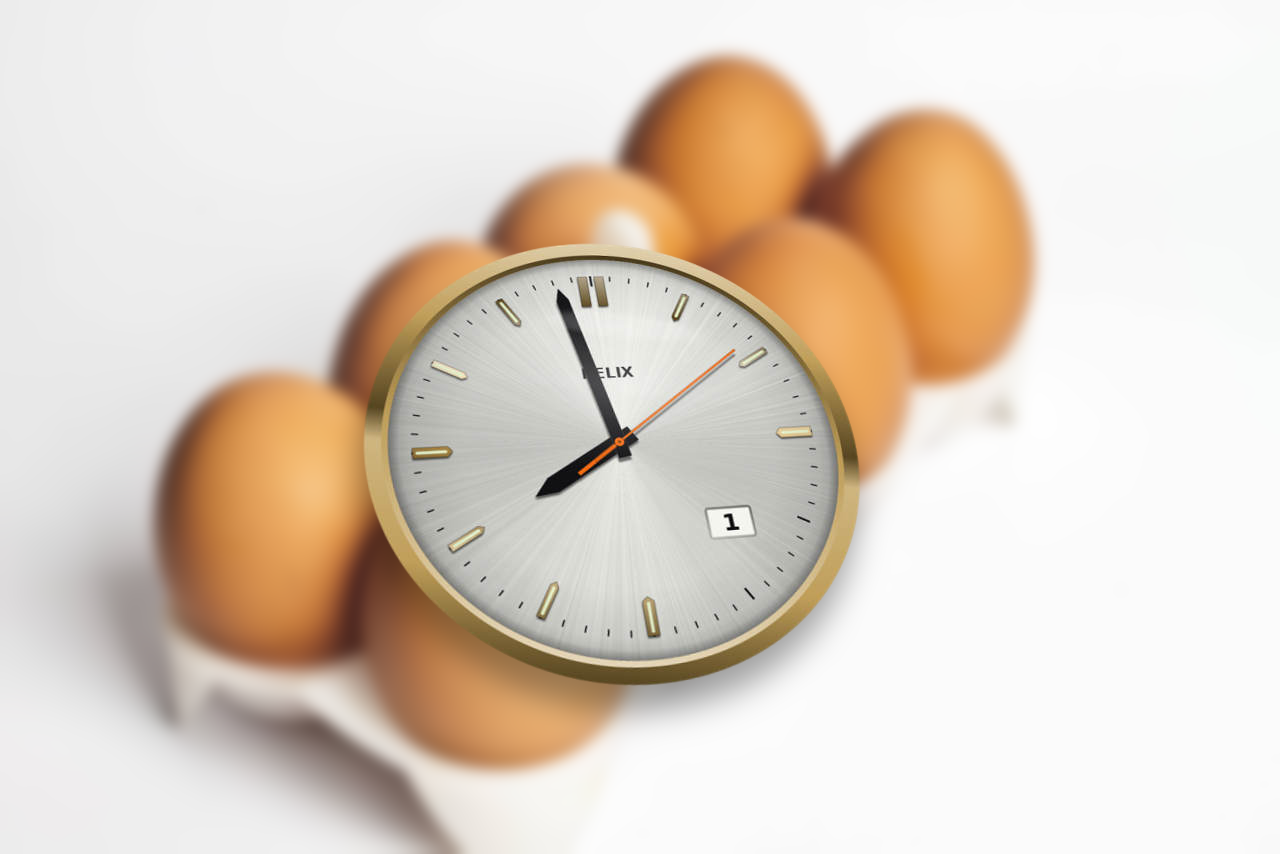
7:58:09
